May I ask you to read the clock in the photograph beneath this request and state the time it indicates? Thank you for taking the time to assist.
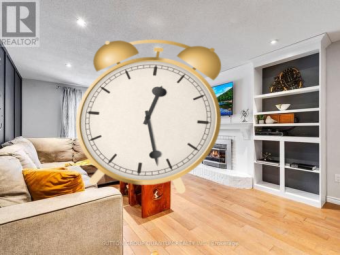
12:27
